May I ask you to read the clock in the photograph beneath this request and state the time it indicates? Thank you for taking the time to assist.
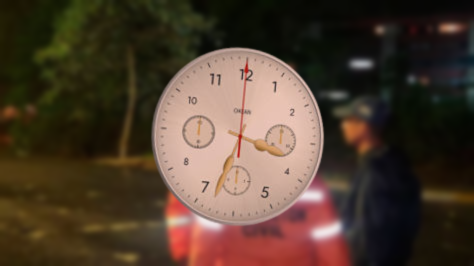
3:33
